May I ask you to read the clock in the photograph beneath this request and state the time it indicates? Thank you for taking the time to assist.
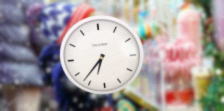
6:37
